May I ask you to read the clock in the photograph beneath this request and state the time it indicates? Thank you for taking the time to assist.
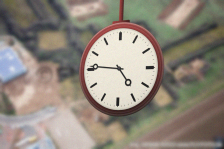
4:46
